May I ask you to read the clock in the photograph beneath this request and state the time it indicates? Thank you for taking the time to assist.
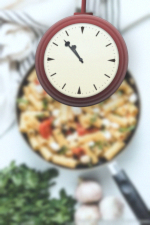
10:53
